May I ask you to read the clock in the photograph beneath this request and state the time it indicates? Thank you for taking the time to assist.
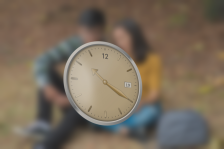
10:20
